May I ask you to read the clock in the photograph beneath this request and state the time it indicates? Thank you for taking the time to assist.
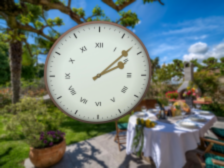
2:08
